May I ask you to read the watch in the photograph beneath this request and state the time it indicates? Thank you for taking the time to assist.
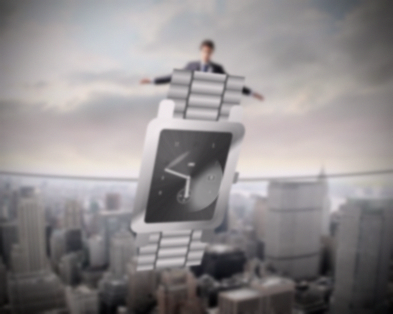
5:48
